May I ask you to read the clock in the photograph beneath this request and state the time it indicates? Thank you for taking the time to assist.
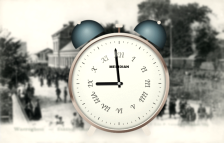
8:59
